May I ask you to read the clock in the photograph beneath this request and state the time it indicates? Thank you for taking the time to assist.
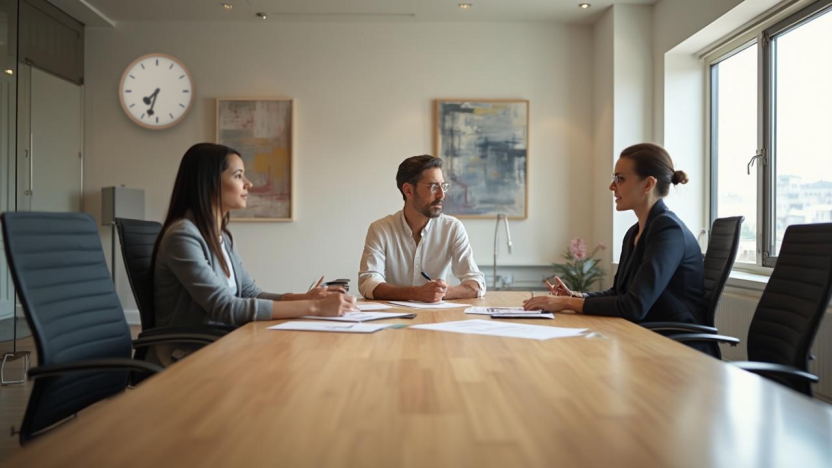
7:33
